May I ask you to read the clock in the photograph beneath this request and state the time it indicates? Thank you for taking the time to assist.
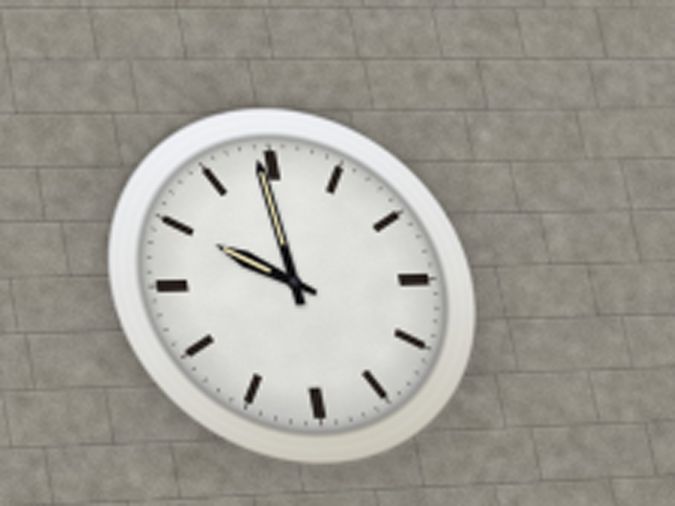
9:59
